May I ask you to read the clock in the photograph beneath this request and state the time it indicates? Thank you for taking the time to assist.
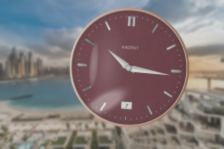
10:16
